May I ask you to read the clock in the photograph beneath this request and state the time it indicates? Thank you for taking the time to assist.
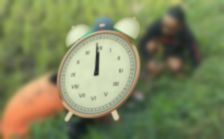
11:59
